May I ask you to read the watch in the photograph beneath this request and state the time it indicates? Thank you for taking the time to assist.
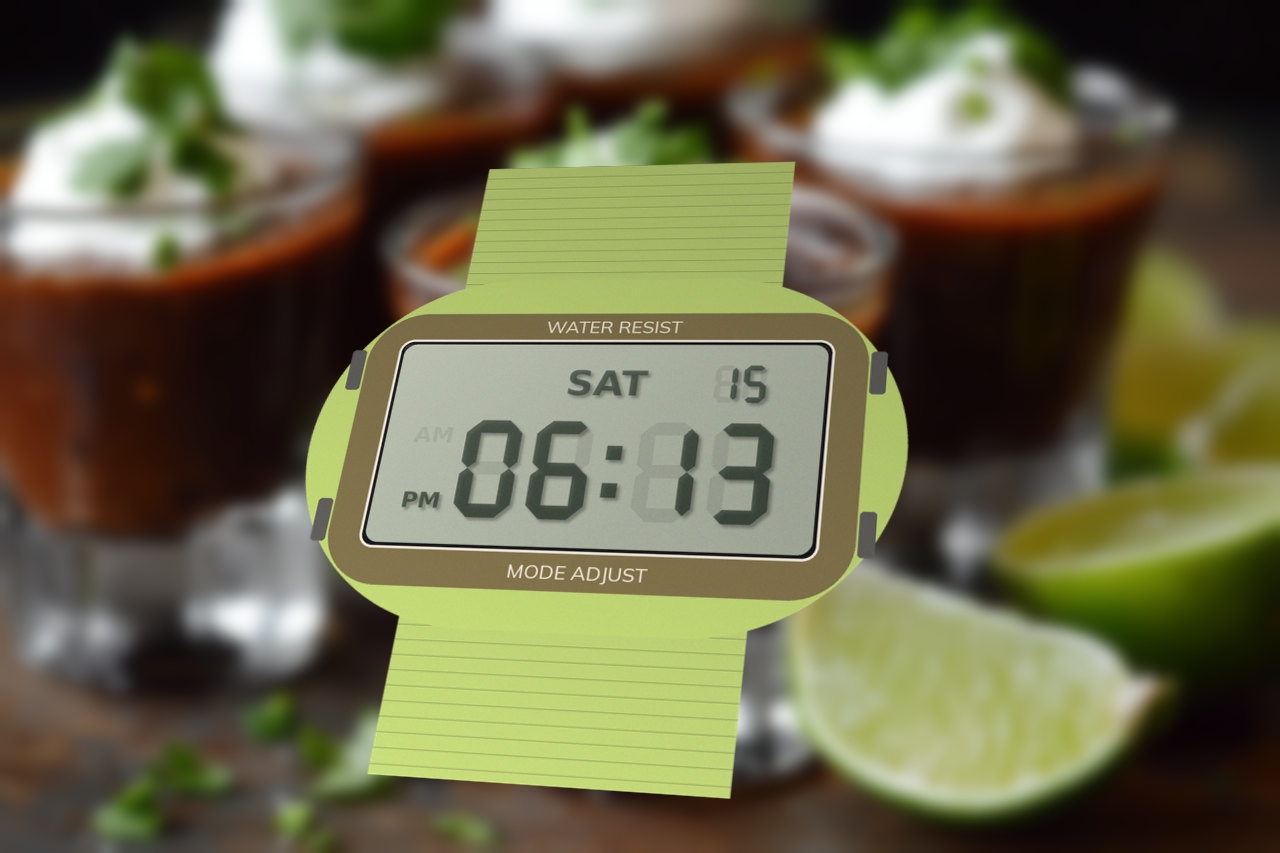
6:13
